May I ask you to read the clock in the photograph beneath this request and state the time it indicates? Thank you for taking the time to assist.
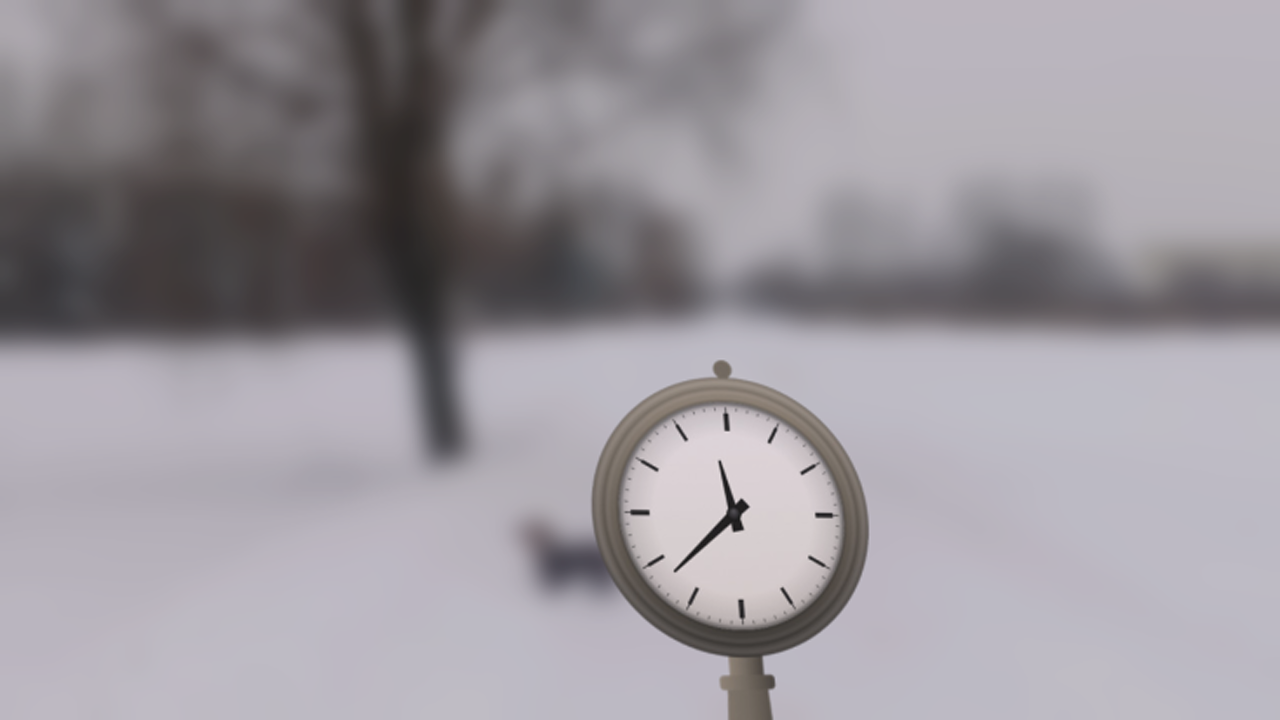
11:38
